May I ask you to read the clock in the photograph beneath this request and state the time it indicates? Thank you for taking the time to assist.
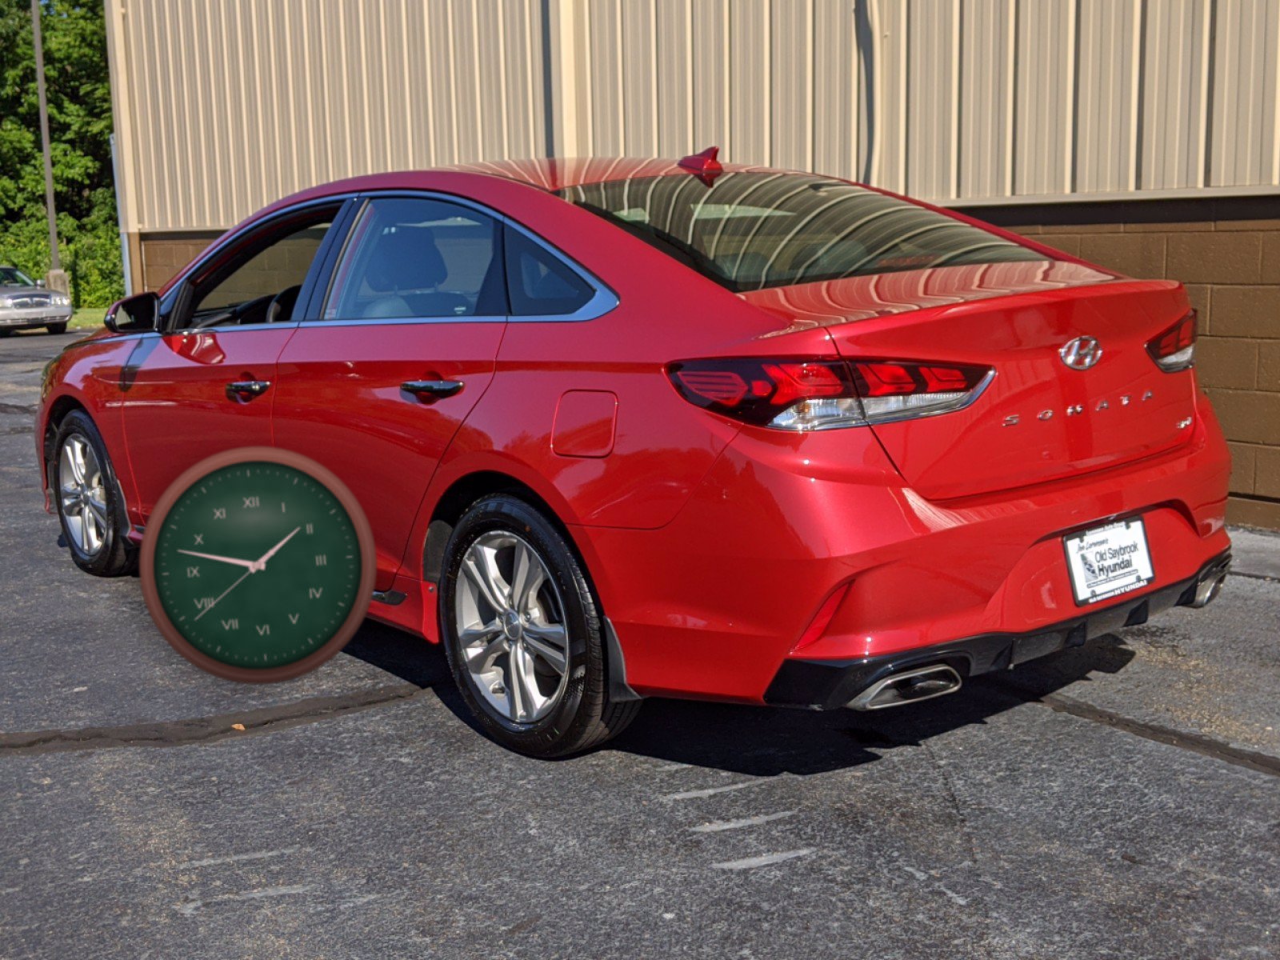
1:47:39
